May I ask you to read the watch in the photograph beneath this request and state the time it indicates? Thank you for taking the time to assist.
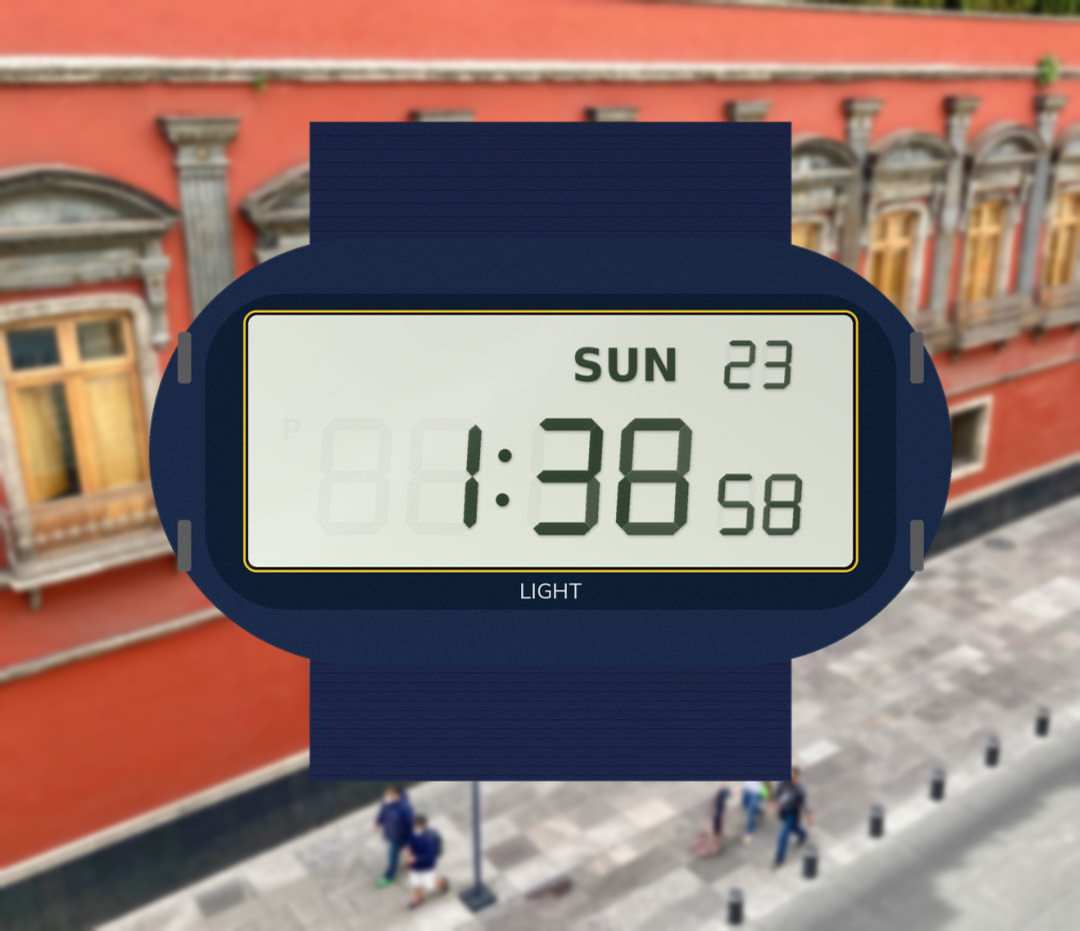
1:38:58
